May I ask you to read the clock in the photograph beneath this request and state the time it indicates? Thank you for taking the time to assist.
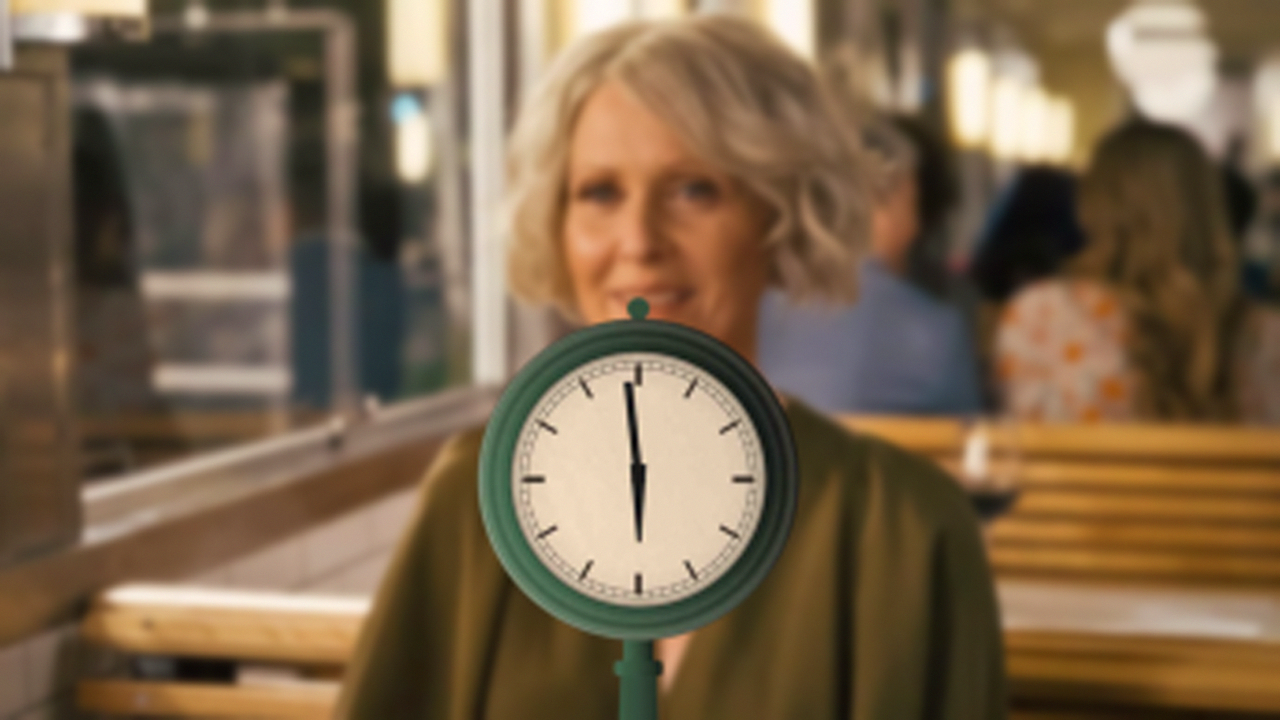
5:59
